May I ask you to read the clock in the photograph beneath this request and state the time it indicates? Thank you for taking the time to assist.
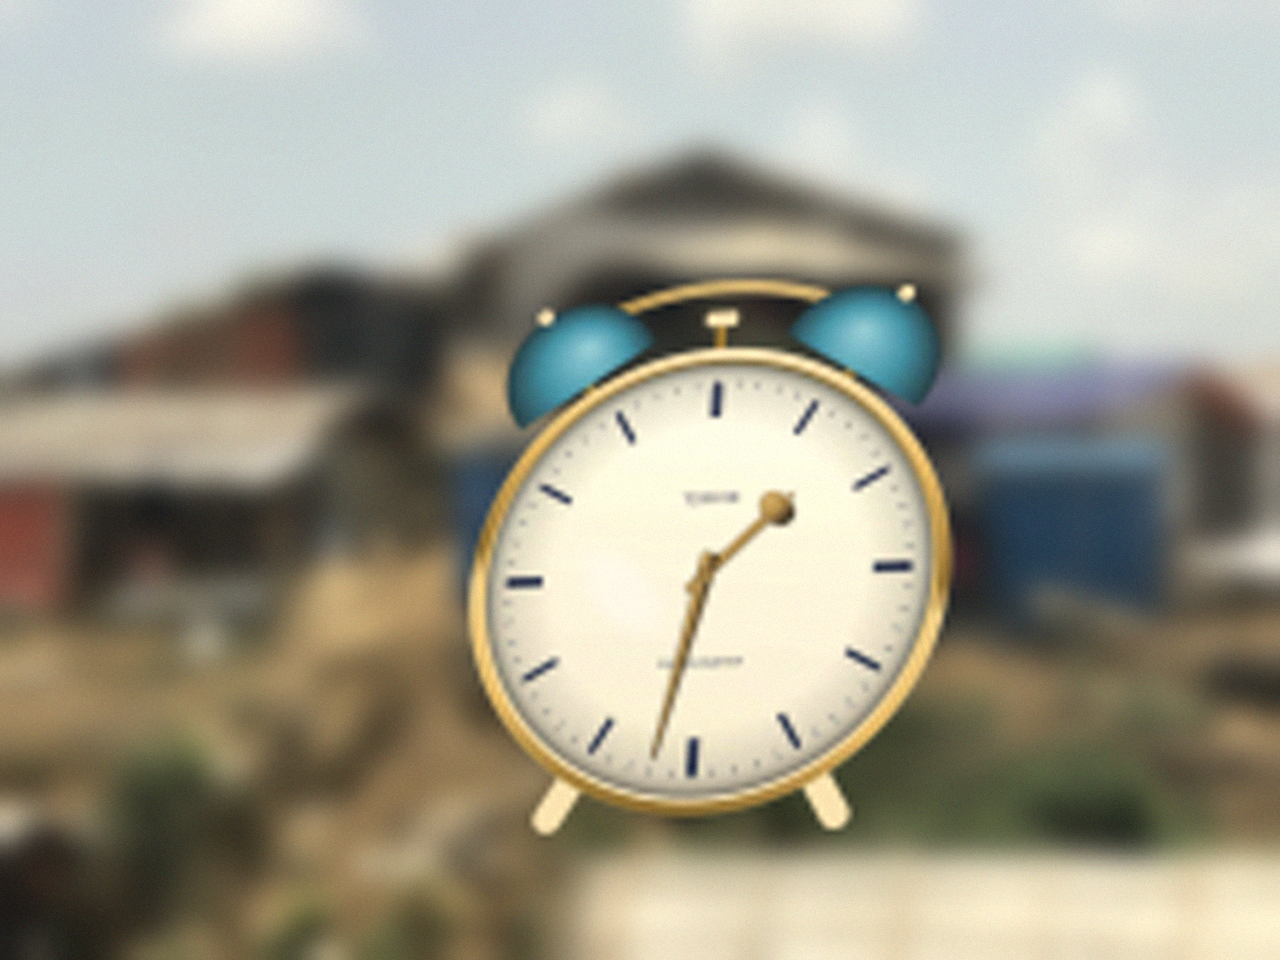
1:32
